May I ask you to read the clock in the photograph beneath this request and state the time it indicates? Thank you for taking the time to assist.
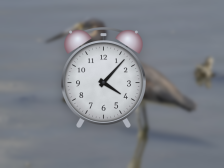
4:07
